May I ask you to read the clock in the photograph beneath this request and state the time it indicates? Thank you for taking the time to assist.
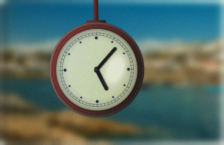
5:07
